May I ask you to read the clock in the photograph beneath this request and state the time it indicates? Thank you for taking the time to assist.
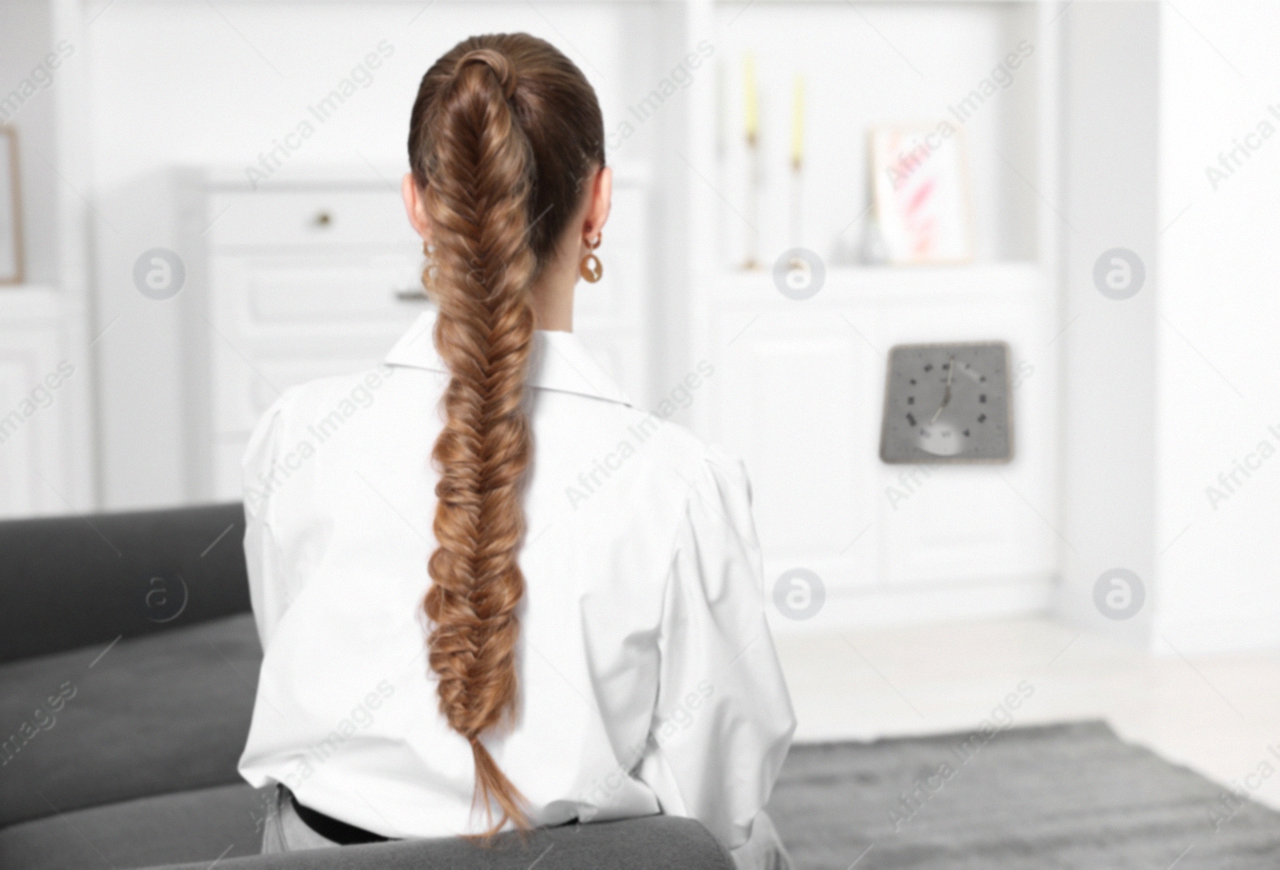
7:01
